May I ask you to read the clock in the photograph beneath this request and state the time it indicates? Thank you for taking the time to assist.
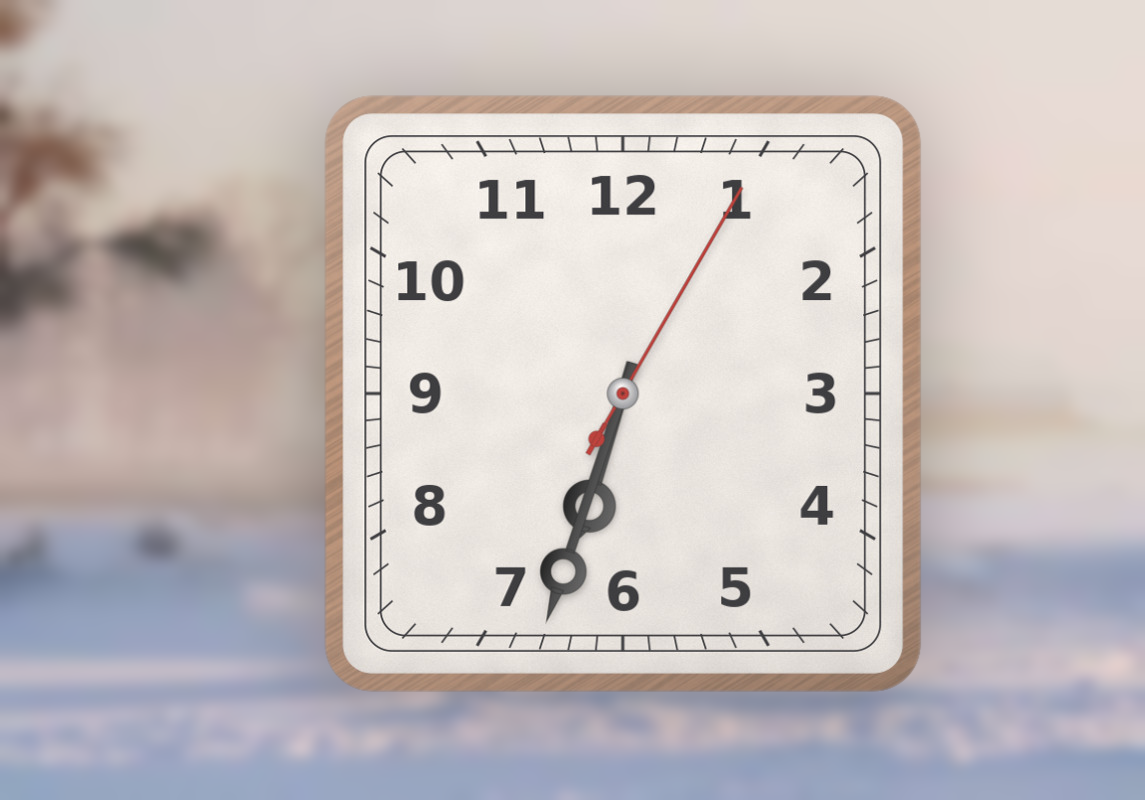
6:33:05
